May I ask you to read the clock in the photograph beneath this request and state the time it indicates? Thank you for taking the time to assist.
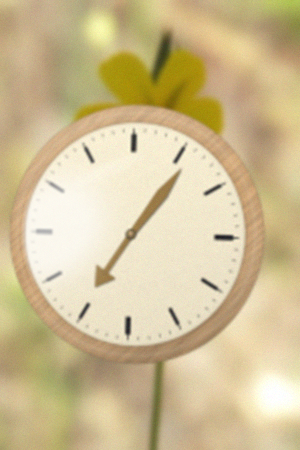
7:06
